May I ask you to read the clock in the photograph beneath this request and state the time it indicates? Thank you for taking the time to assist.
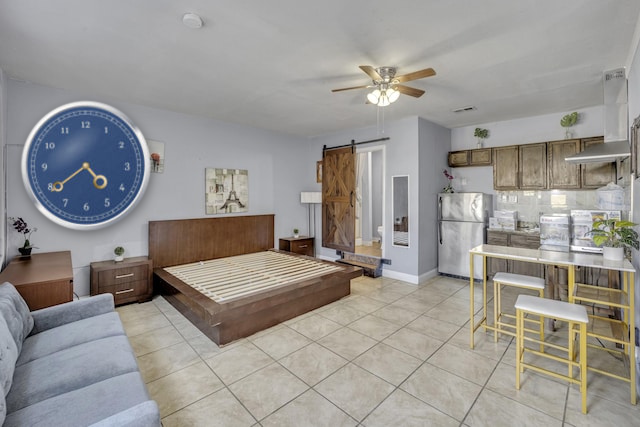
4:39
